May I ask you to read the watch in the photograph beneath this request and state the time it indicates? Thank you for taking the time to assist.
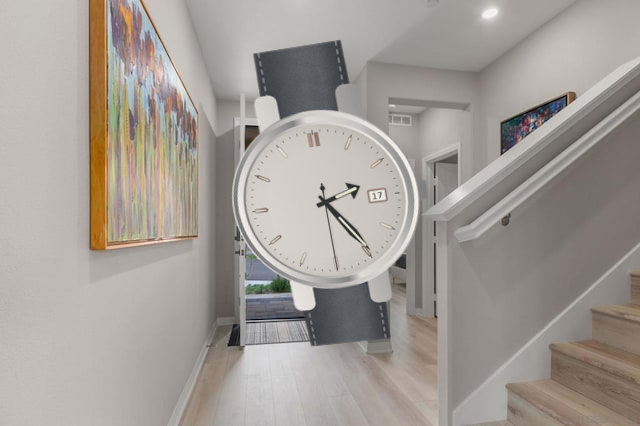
2:24:30
